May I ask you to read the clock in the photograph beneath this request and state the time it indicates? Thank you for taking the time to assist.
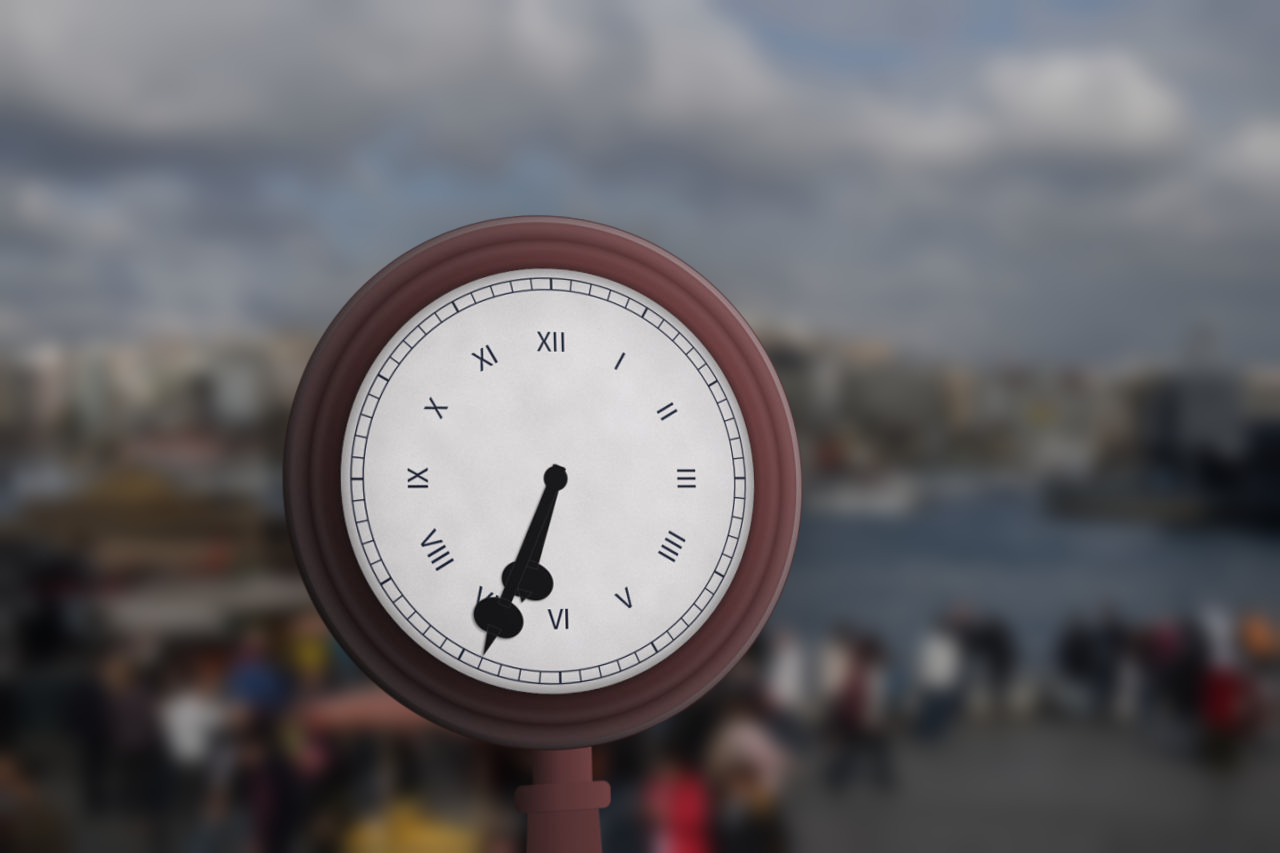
6:34
